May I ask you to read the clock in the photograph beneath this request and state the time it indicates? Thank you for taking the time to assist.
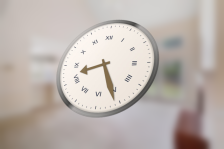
8:26
